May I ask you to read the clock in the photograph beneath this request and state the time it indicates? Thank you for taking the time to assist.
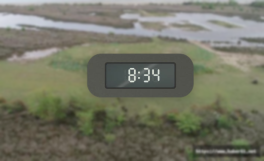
8:34
